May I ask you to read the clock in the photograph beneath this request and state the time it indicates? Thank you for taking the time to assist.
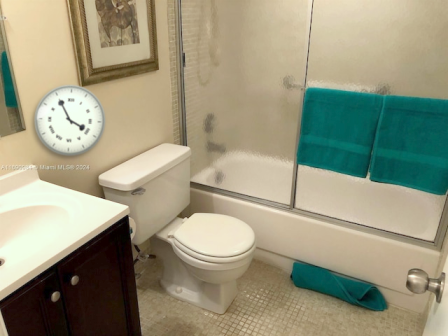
3:55
